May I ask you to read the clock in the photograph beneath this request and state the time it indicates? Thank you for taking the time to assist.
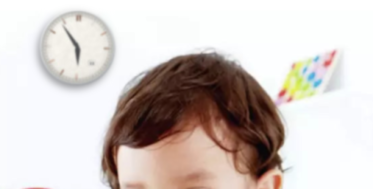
5:54
